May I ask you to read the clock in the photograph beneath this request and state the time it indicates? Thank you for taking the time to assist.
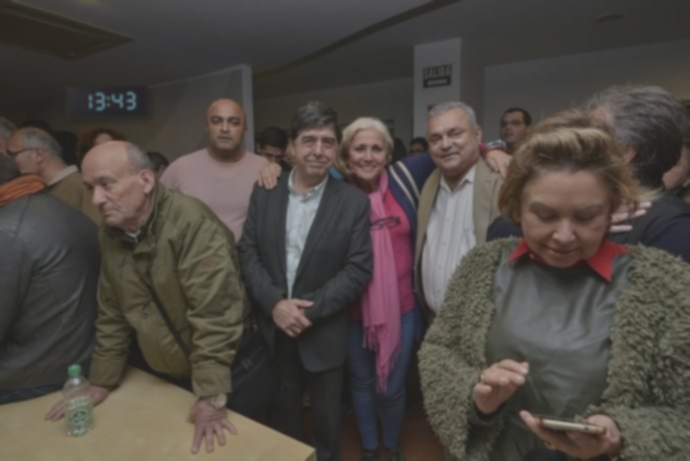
13:43
